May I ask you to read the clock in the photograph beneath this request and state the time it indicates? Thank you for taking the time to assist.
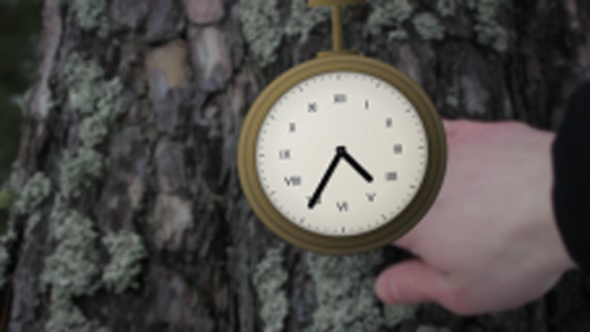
4:35
